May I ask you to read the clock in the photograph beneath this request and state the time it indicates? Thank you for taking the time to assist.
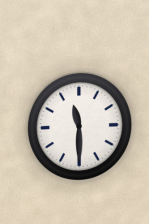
11:30
